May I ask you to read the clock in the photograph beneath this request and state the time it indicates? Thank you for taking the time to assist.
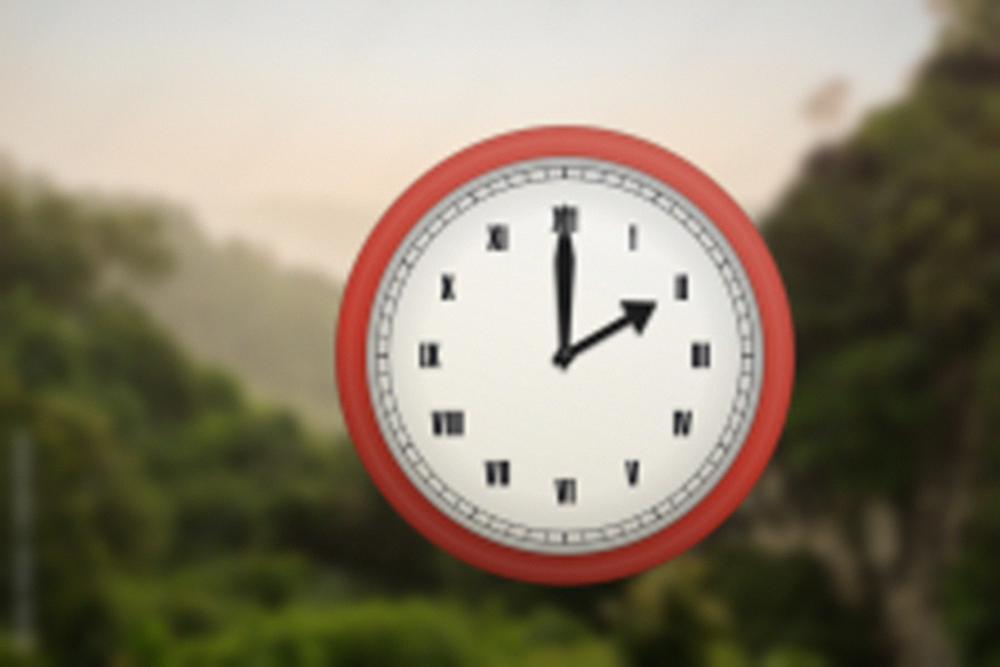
2:00
